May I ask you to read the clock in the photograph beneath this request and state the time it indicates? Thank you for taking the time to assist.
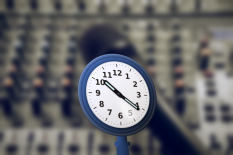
10:21
